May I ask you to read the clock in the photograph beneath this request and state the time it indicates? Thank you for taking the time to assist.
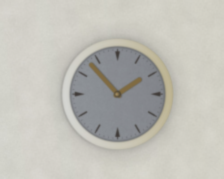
1:53
